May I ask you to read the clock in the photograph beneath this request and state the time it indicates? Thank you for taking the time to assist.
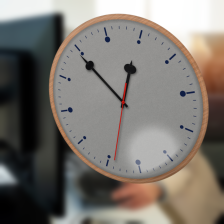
12:54:34
